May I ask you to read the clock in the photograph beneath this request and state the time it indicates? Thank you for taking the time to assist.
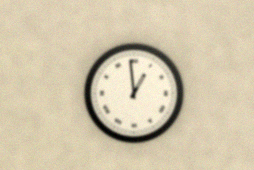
12:59
